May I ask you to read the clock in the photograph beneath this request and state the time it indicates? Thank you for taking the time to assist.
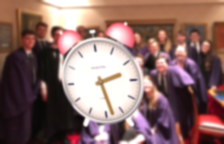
2:28
